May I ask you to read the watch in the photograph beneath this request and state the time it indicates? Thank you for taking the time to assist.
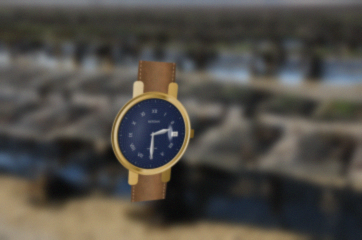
2:30
